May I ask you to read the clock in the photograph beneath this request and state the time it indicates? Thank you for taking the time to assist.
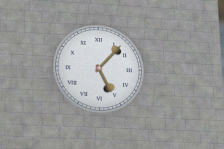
5:07
